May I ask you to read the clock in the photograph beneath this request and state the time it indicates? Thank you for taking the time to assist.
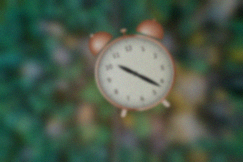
10:22
